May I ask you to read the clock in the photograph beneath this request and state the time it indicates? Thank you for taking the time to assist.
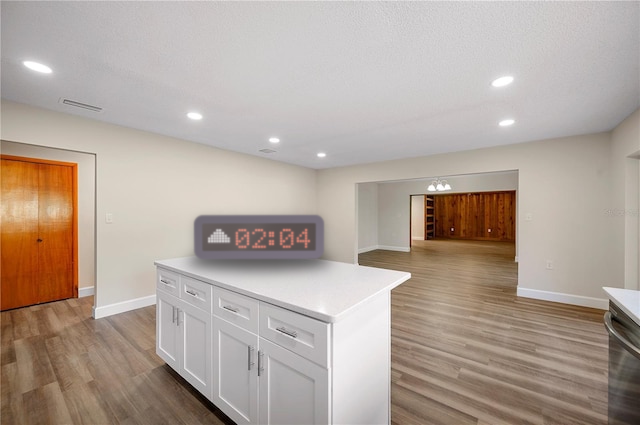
2:04
